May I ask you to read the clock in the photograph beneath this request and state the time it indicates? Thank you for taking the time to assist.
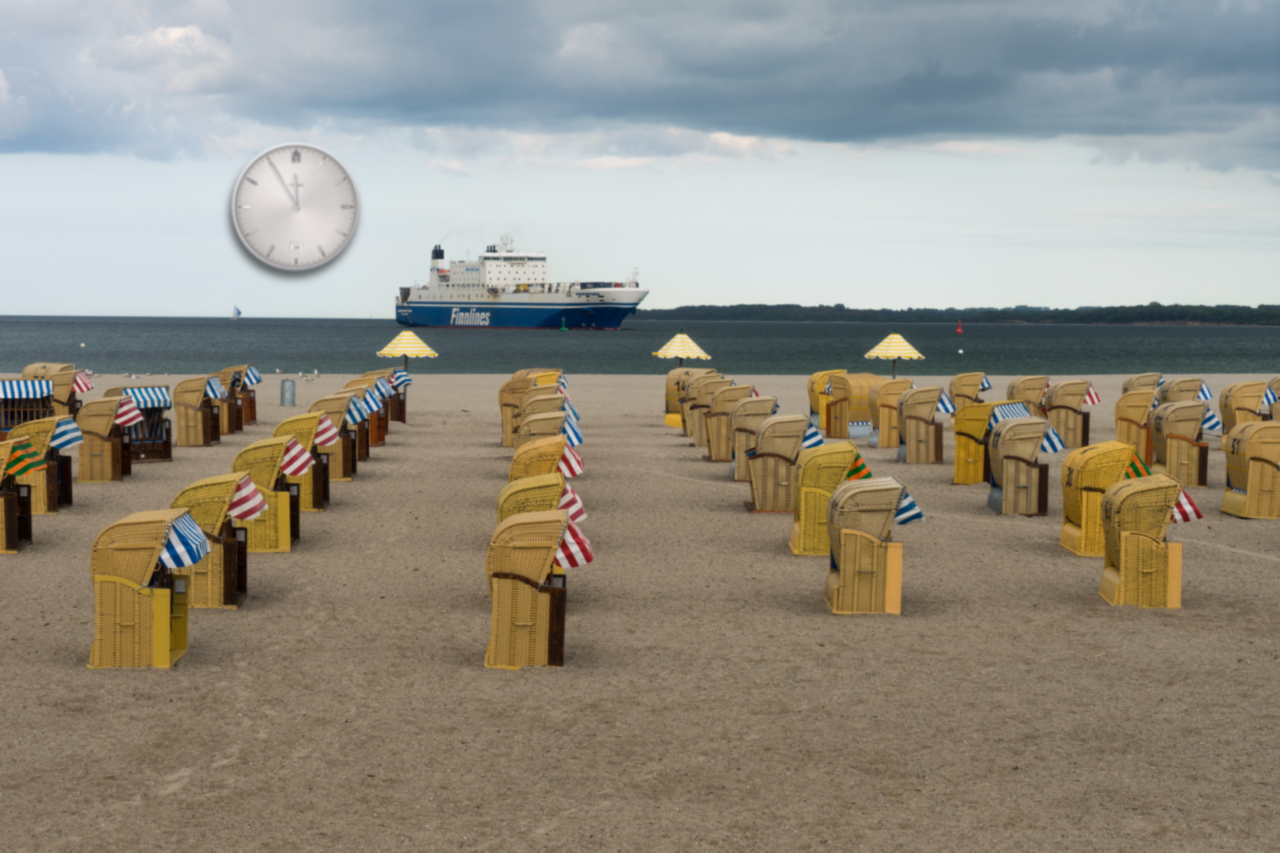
11:55
